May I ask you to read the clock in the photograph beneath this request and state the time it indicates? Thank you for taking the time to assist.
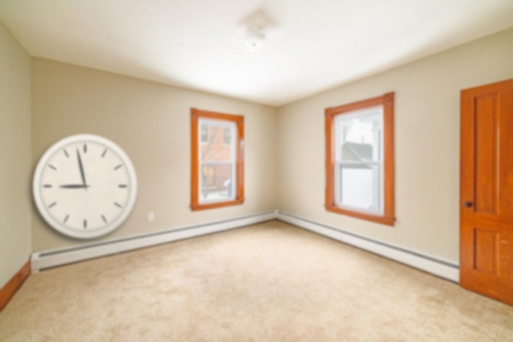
8:58
